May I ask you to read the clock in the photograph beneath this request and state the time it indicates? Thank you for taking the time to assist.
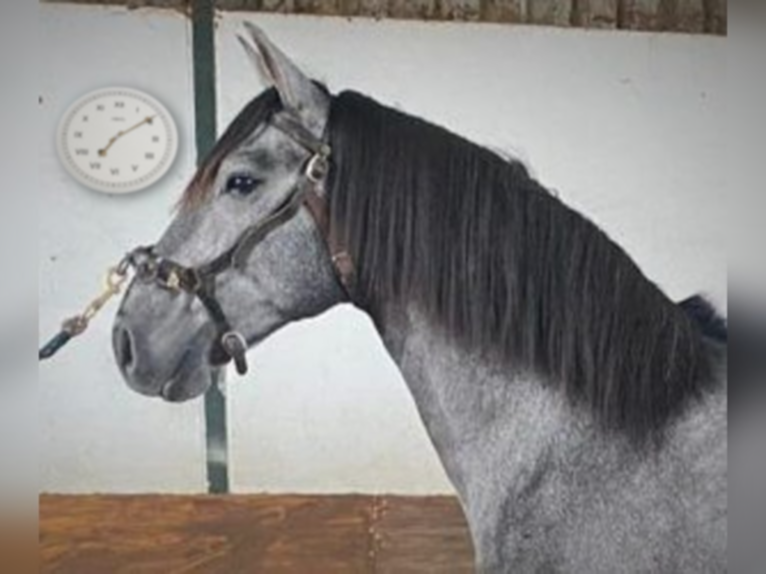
7:09
